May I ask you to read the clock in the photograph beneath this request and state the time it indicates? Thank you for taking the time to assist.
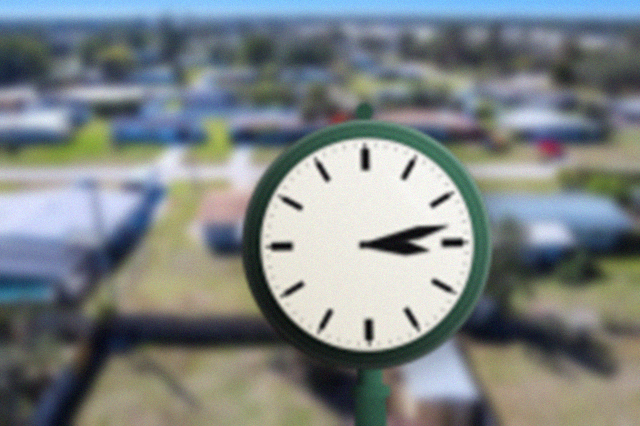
3:13
